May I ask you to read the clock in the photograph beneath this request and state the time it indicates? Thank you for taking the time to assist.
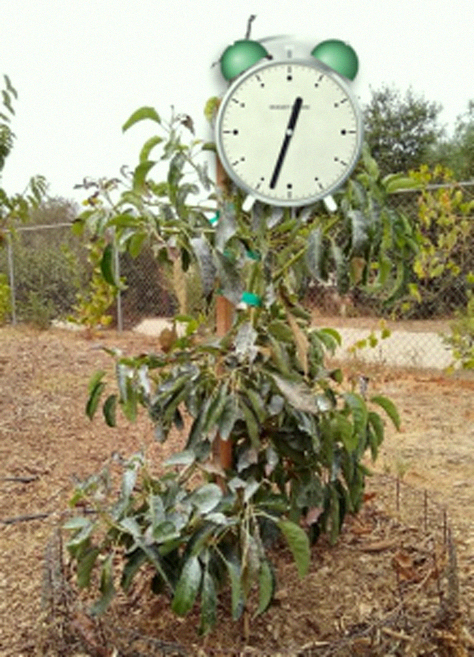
12:33
